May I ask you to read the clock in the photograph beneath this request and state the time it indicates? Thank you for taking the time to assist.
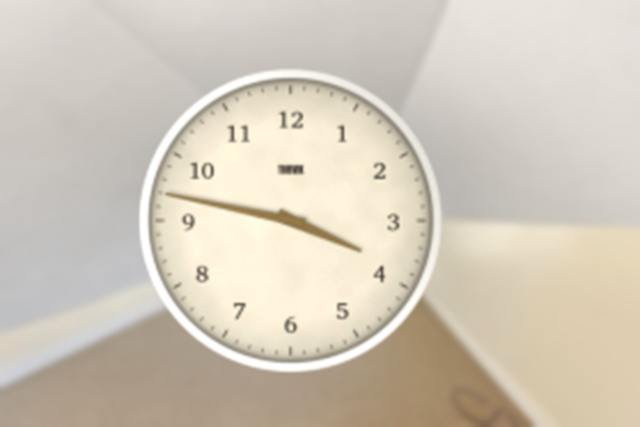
3:47
